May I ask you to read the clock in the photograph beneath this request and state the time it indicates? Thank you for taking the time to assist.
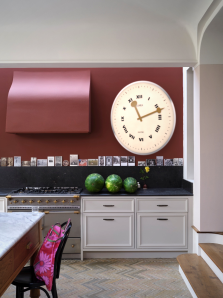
11:12
